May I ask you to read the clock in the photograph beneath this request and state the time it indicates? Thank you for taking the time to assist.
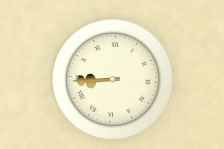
8:44
